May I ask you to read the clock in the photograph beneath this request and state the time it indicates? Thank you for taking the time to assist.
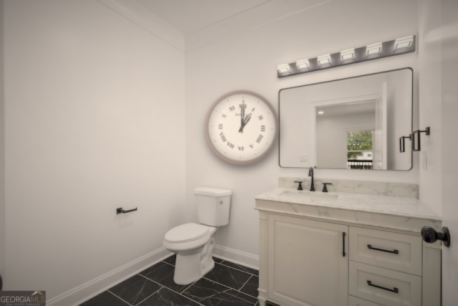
1:00
